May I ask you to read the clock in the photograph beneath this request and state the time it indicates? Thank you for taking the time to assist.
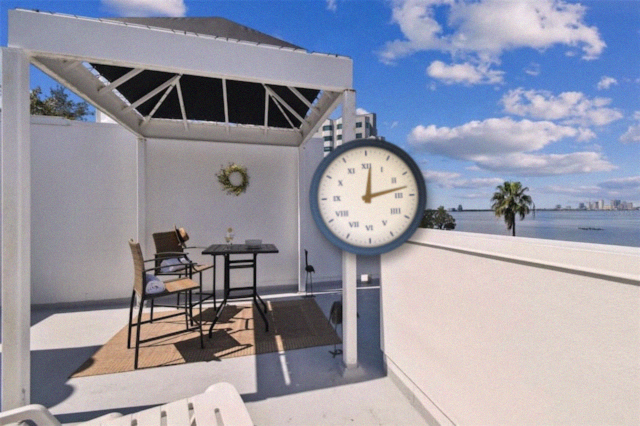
12:13
